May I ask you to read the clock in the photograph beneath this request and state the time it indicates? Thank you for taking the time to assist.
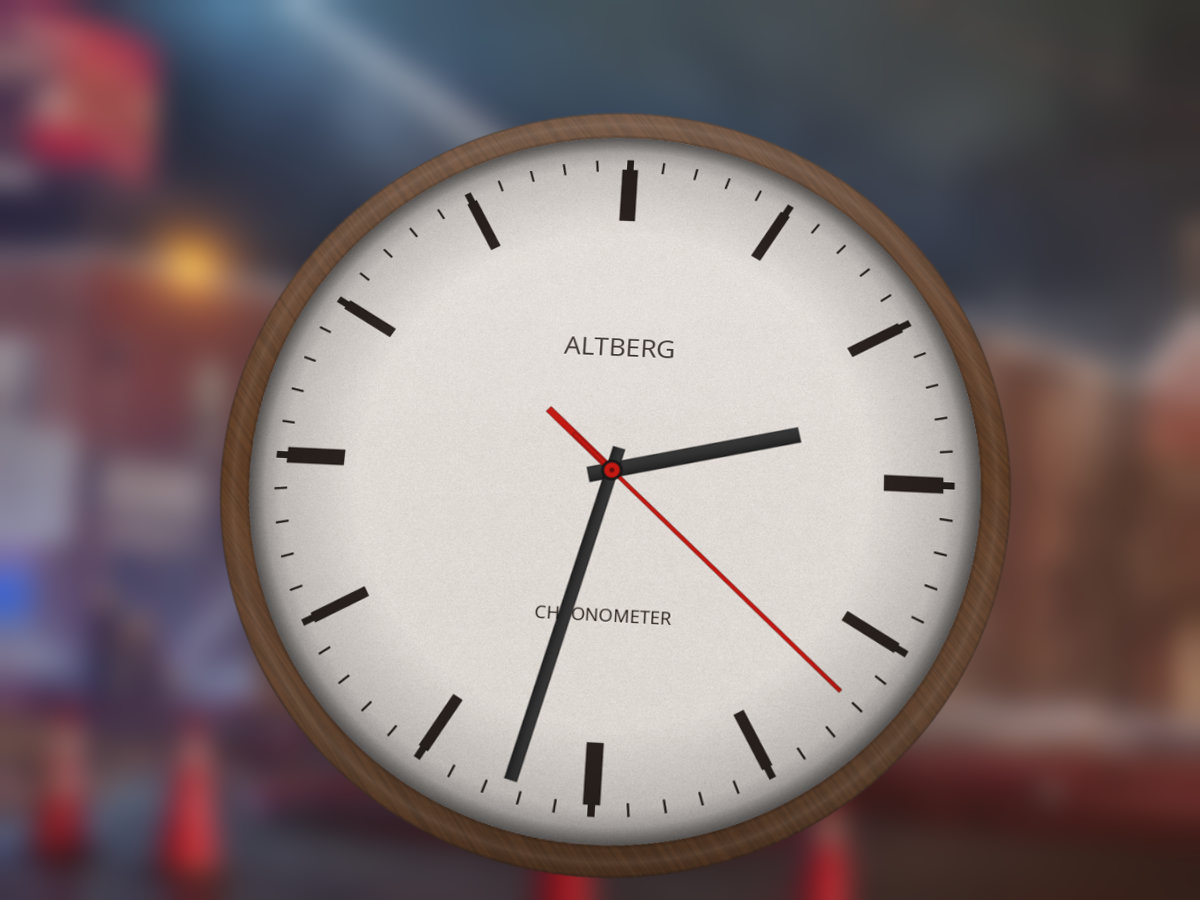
2:32:22
